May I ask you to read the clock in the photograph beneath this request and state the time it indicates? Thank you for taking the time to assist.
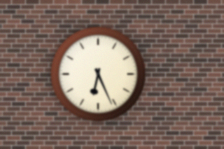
6:26
